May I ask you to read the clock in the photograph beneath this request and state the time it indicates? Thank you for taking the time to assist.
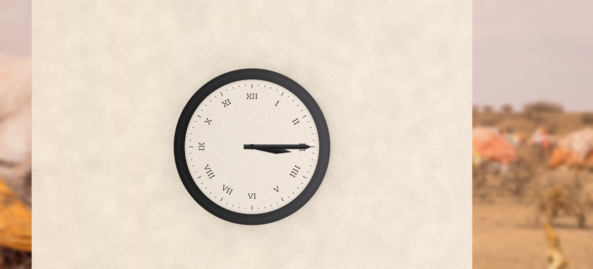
3:15
